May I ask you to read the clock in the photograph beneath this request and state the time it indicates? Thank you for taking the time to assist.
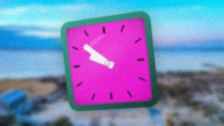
9:52
